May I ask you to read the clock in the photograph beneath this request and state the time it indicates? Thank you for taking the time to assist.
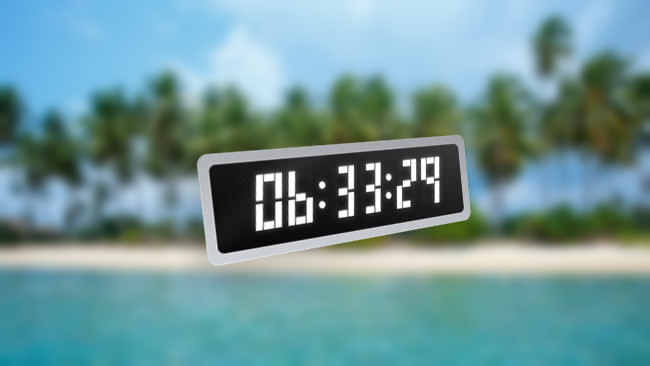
6:33:29
